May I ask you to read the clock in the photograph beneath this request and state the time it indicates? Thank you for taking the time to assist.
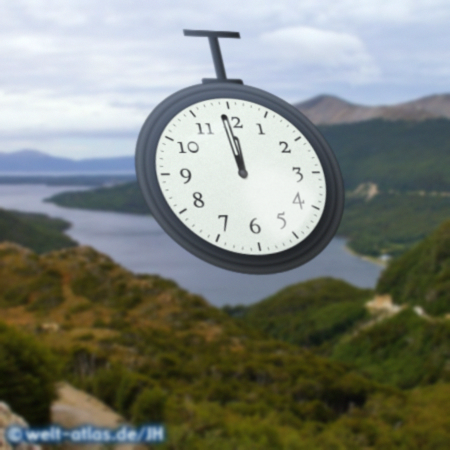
11:59
